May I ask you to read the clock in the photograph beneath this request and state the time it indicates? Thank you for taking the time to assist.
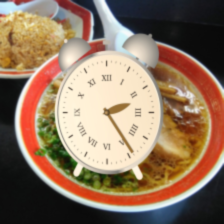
2:24
